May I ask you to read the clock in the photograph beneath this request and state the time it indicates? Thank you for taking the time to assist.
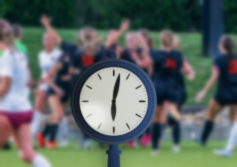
6:02
